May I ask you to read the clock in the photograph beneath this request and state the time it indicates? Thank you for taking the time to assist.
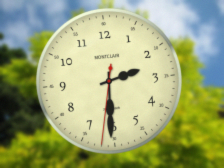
2:30:32
